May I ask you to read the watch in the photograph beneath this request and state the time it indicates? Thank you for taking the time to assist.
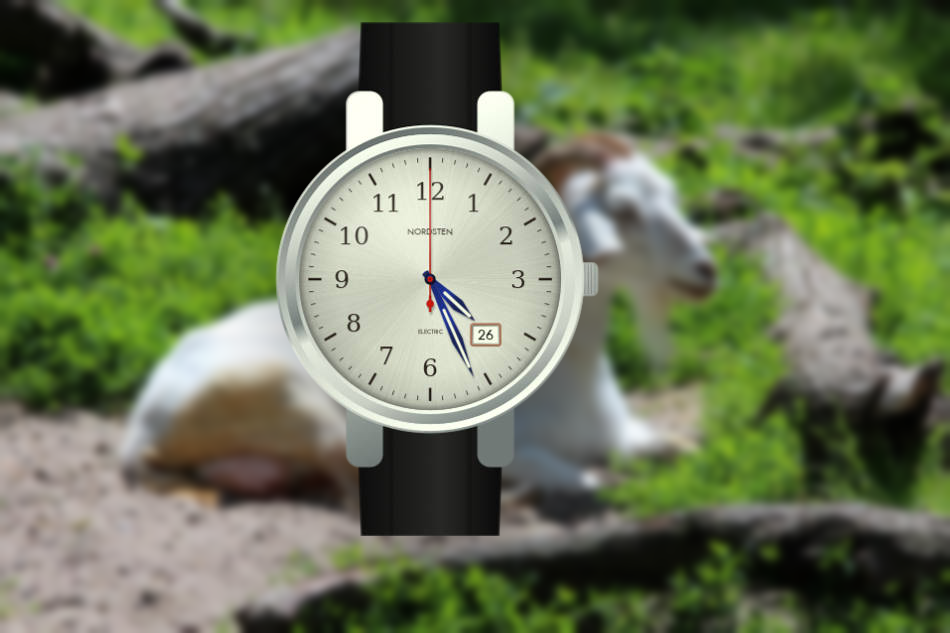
4:26:00
